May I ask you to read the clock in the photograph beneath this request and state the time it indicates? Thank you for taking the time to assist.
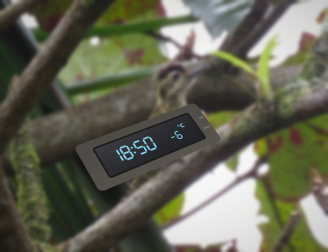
18:50
